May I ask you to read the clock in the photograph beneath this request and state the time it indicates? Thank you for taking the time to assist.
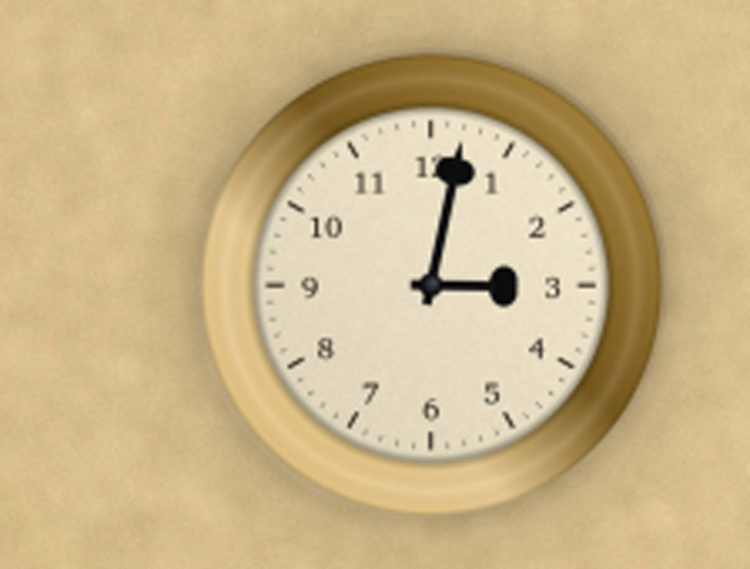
3:02
